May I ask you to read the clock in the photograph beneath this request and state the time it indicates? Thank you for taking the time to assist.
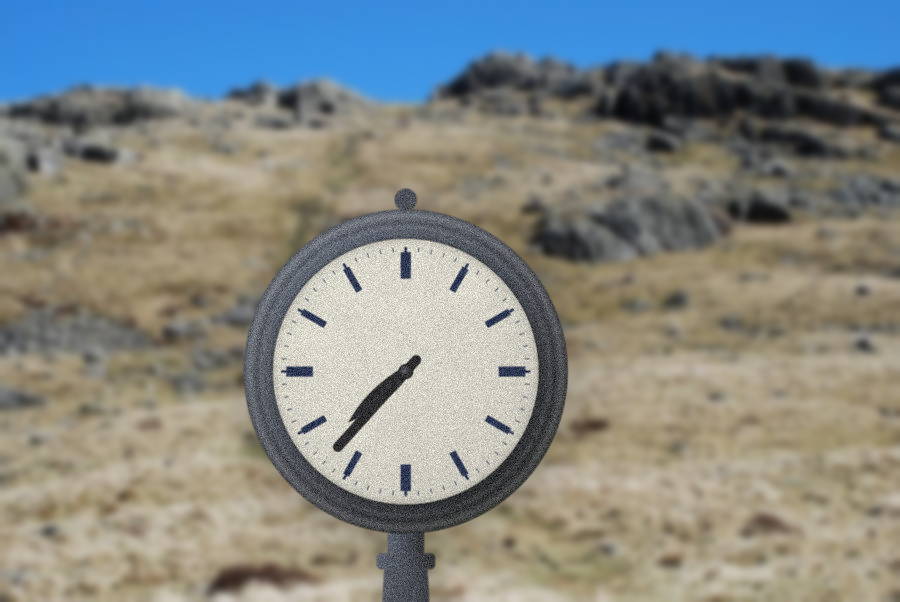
7:37
